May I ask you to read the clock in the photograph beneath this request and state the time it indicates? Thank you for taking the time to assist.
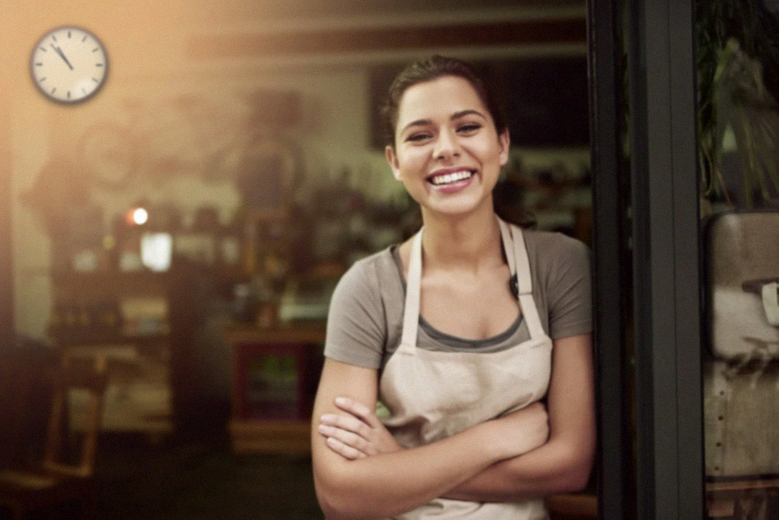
10:53
